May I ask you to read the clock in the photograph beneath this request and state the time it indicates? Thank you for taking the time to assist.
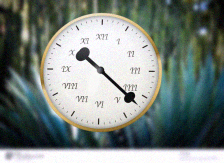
10:22
